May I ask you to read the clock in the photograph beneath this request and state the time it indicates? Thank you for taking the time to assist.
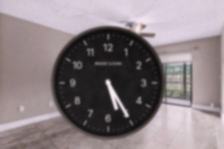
5:25
